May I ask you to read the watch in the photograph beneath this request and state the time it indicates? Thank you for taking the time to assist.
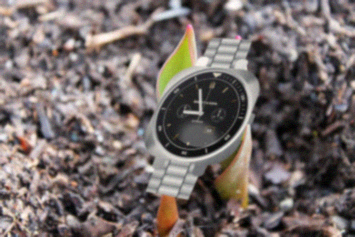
8:56
